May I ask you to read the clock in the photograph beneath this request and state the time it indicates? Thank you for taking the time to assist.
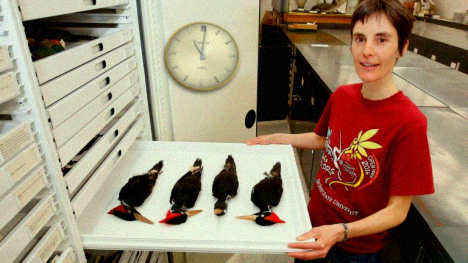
11:01
